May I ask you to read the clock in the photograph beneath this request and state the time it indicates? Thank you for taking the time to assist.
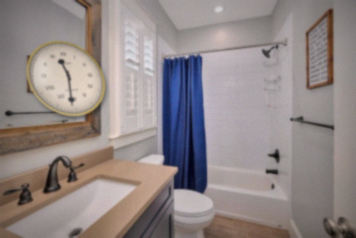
11:31
